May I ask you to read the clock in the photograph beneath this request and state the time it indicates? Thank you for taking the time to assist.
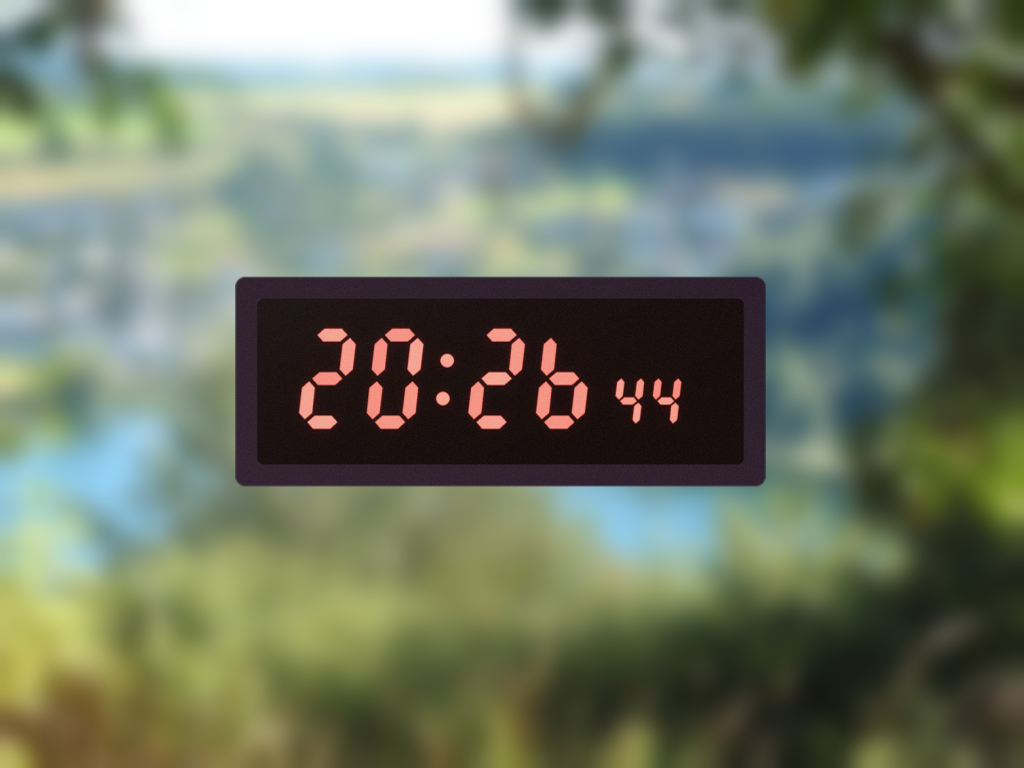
20:26:44
